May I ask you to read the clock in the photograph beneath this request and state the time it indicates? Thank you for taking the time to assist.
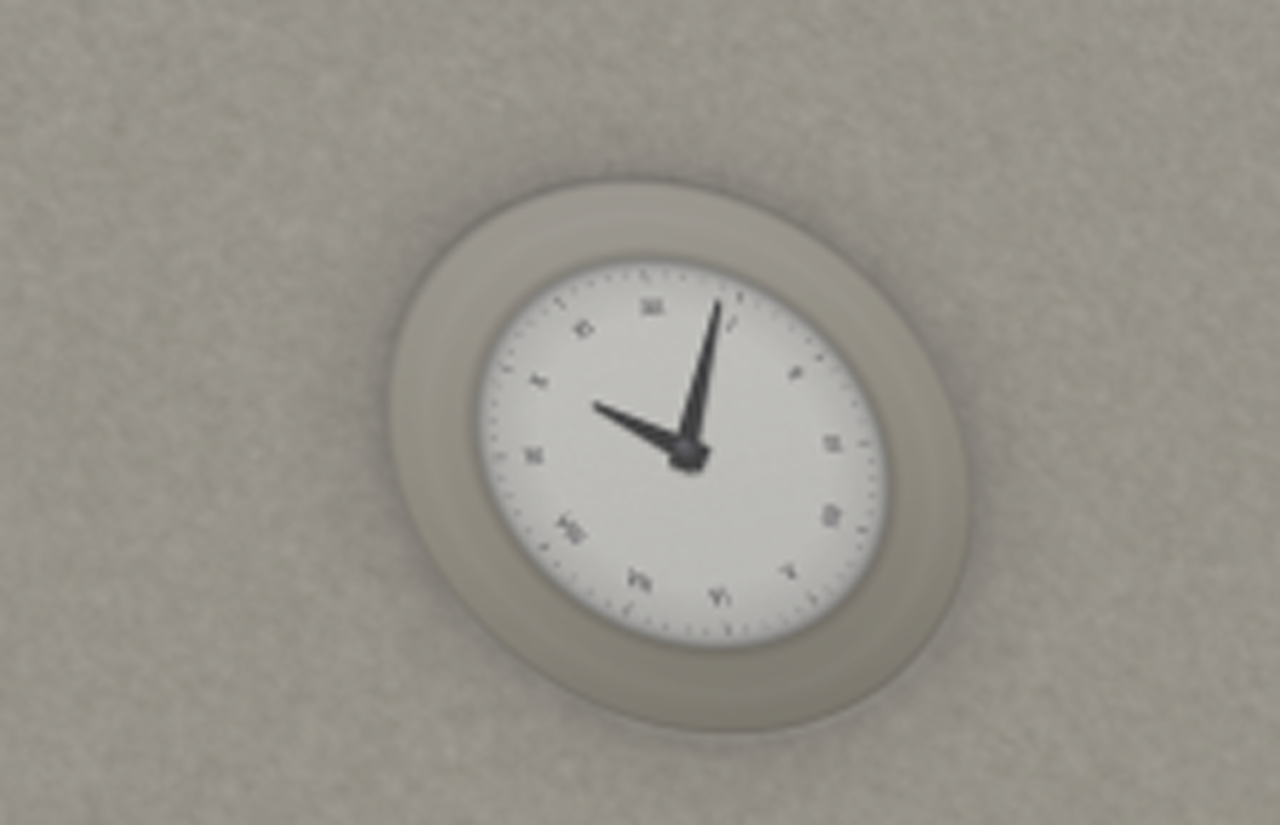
10:04
